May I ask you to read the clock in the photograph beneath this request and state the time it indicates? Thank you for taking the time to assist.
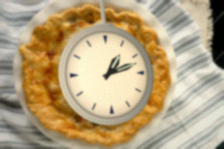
1:12
